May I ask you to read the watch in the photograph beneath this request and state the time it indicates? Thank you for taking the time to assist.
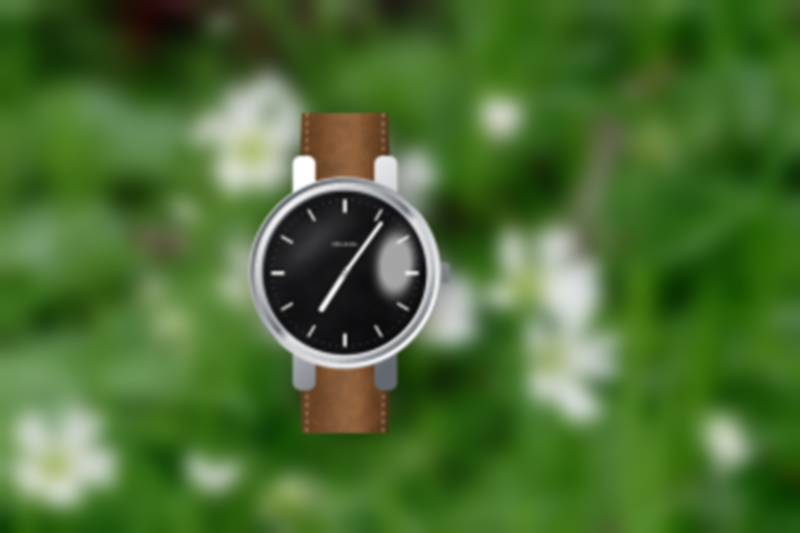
7:06
